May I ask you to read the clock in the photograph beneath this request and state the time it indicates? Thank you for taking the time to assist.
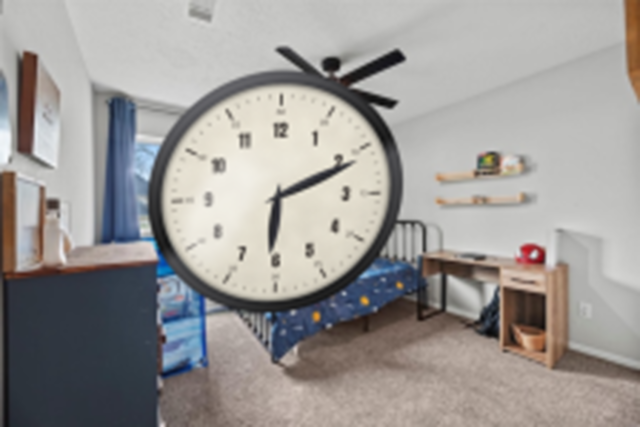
6:11
